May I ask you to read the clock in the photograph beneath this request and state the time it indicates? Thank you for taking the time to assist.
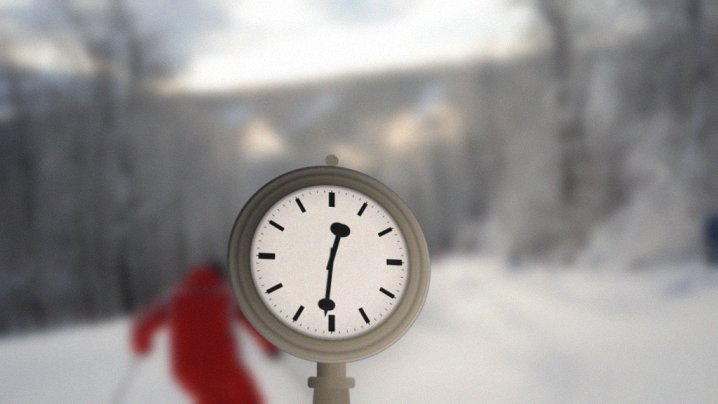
12:31
